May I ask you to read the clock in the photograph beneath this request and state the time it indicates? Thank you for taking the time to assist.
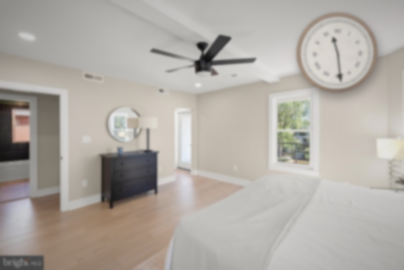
11:29
